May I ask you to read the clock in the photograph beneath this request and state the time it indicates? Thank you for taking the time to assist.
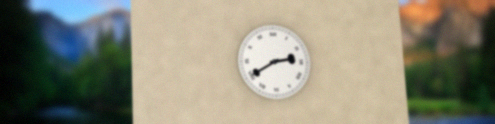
2:40
